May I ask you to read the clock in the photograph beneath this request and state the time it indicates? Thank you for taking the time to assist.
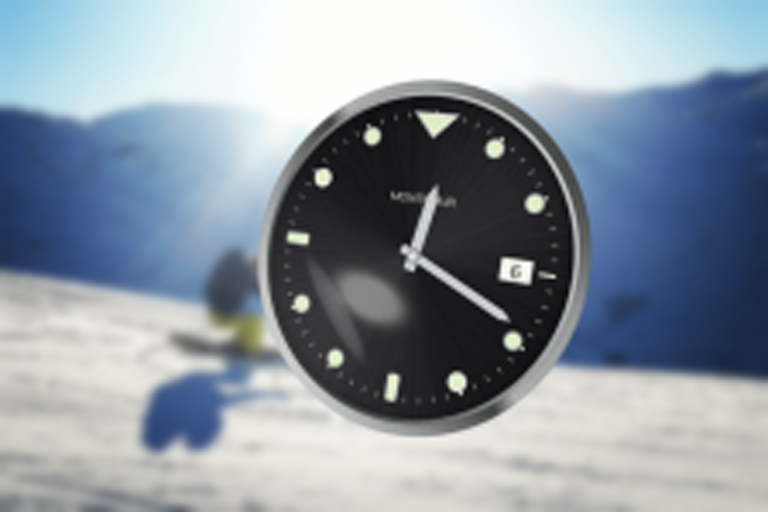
12:19
